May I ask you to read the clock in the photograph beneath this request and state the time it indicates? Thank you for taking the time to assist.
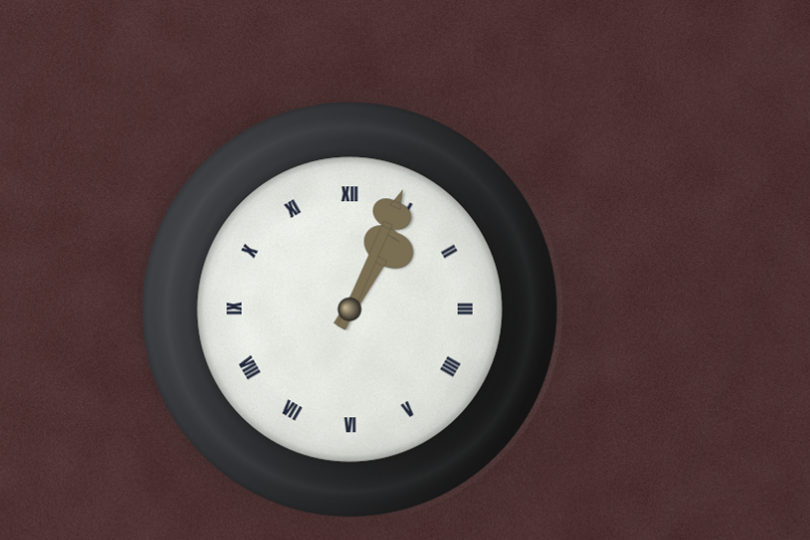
1:04
